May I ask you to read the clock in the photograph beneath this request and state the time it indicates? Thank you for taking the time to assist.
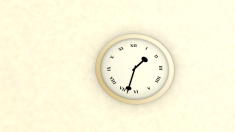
1:33
